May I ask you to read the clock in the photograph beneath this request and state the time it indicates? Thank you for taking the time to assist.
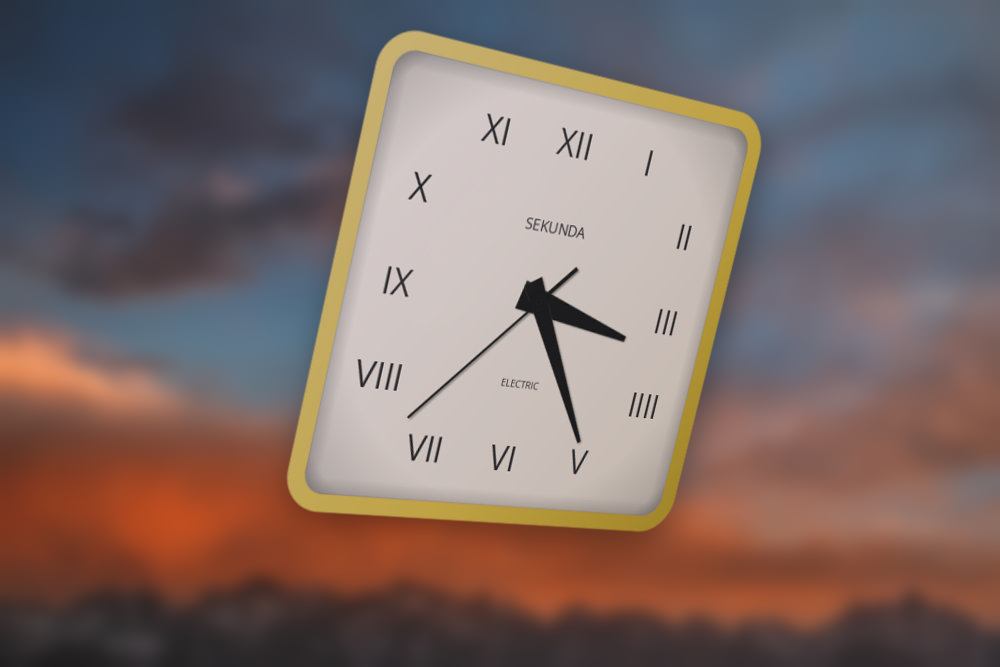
3:24:37
